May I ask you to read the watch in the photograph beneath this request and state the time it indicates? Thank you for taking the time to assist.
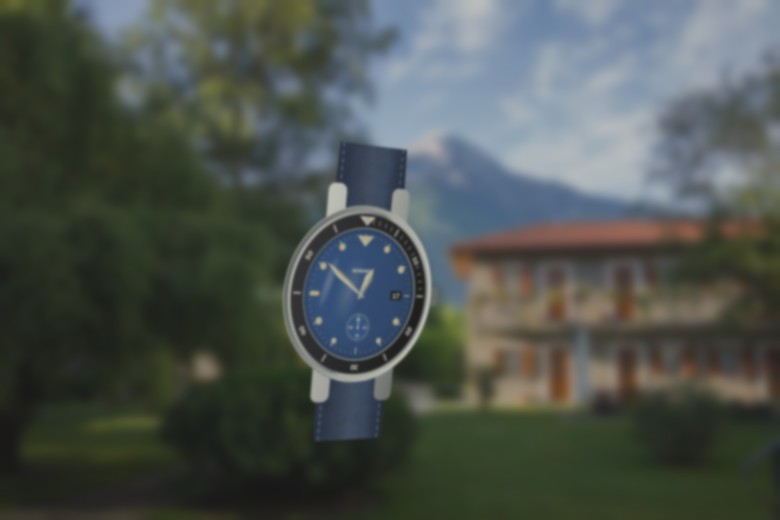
12:51
